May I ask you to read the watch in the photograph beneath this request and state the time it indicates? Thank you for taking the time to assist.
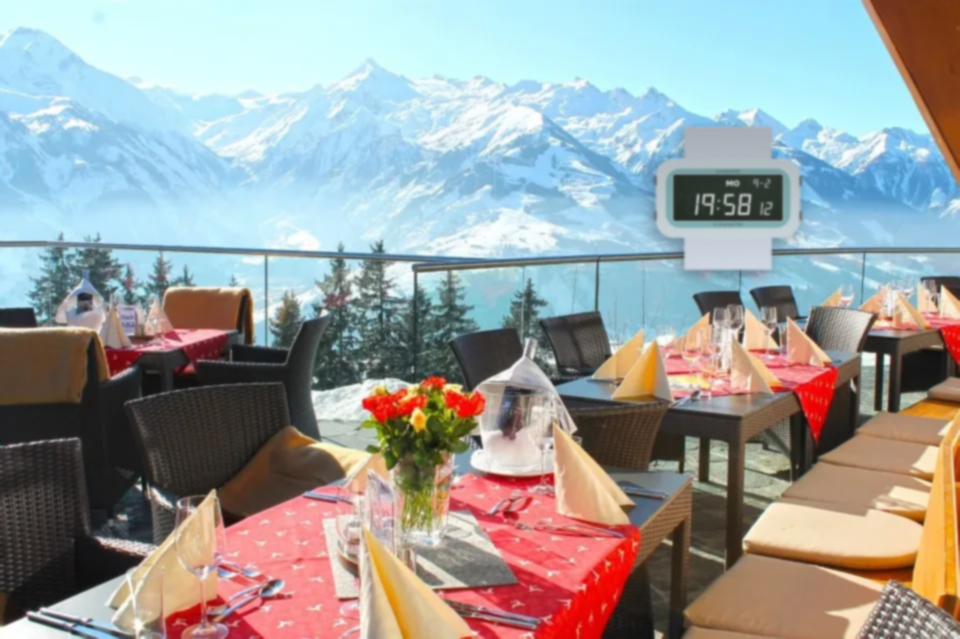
19:58:12
